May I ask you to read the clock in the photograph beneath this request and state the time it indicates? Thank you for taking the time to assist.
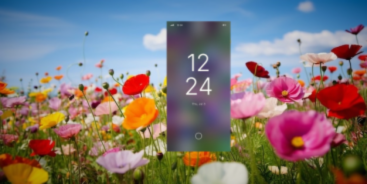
12:24
